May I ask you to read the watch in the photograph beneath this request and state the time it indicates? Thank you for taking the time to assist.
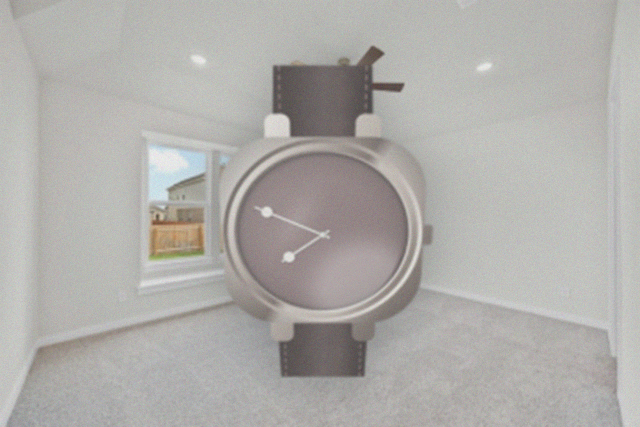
7:49
